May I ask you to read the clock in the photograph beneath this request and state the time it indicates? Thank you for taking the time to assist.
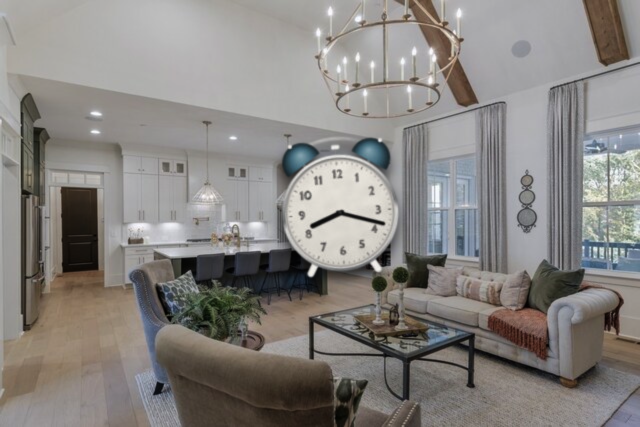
8:18
